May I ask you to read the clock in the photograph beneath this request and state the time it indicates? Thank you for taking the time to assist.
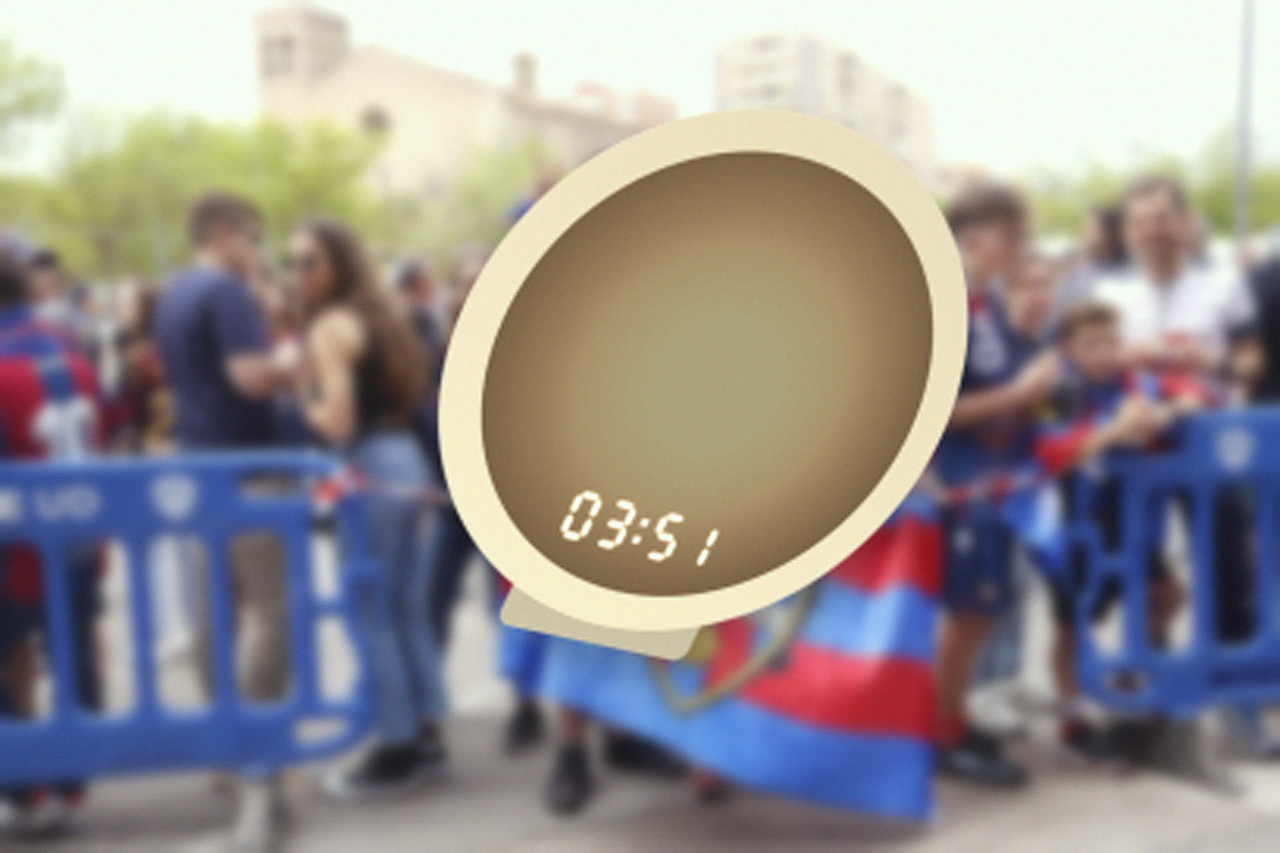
3:51
